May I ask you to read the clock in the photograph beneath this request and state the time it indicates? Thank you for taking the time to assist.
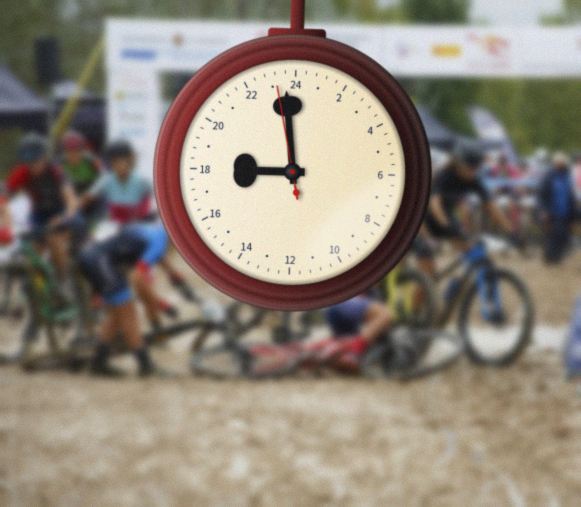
17:58:58
